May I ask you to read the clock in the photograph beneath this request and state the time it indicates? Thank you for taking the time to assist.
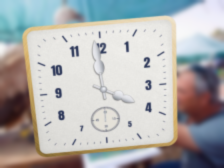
3:59
